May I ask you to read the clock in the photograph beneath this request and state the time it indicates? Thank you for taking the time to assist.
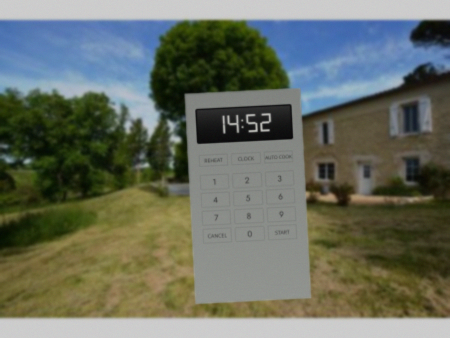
14:52
